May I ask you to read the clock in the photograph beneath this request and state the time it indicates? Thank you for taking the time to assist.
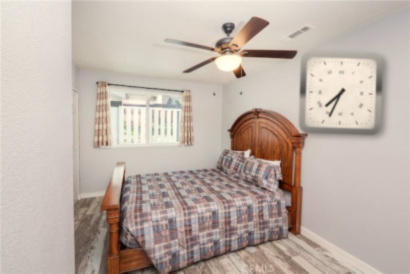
7:34
